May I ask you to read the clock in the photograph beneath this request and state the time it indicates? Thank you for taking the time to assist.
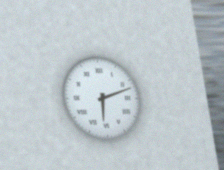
6:12
